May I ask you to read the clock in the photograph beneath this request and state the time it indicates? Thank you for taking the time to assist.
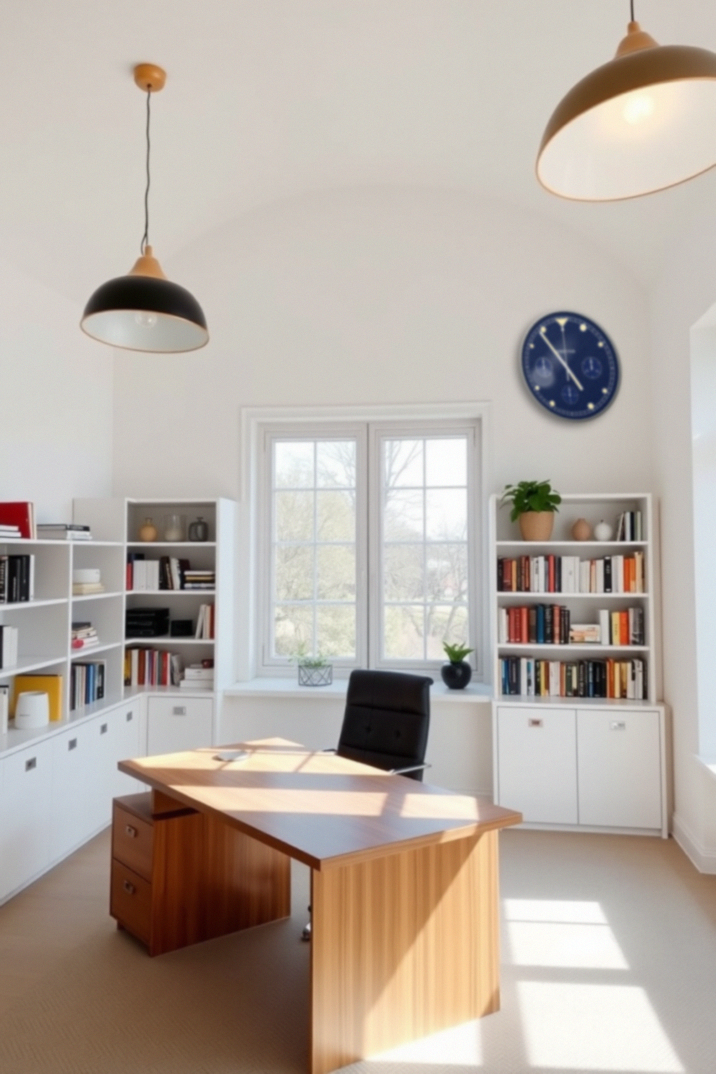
4:54
